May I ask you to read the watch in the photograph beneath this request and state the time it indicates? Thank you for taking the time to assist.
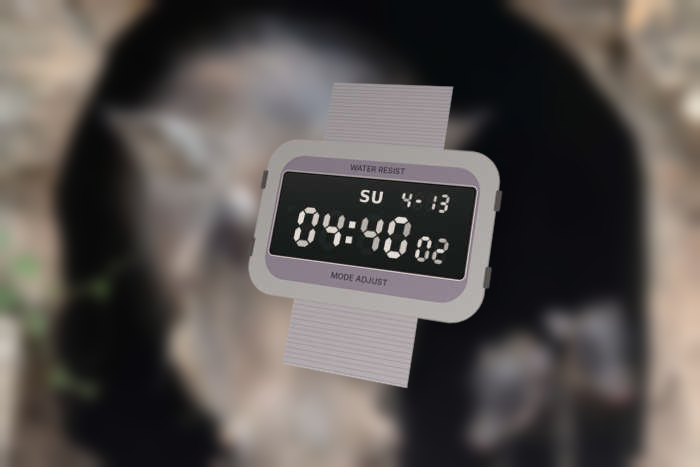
4:40:02
